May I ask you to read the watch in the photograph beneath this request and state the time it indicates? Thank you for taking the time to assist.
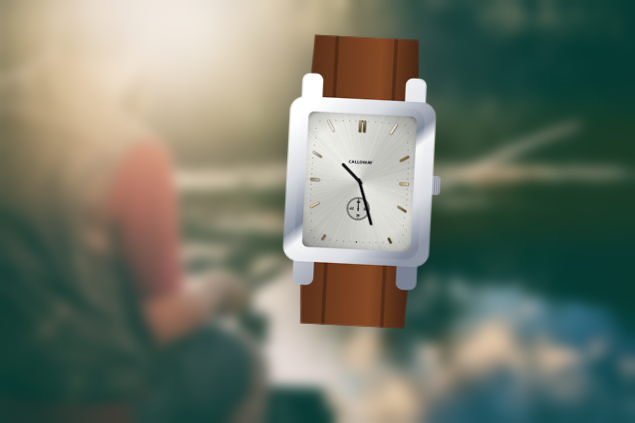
10:27
